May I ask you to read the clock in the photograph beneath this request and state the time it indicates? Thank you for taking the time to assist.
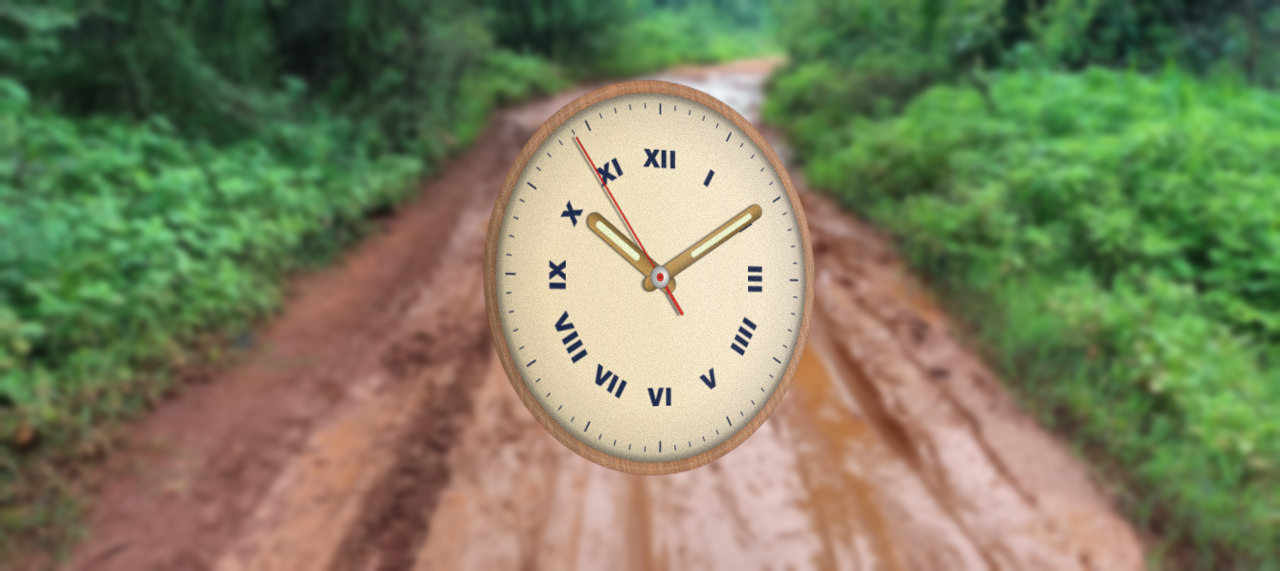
10:09:54
